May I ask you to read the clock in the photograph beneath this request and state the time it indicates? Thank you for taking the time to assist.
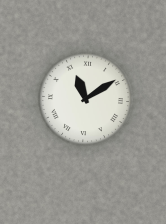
11:09
